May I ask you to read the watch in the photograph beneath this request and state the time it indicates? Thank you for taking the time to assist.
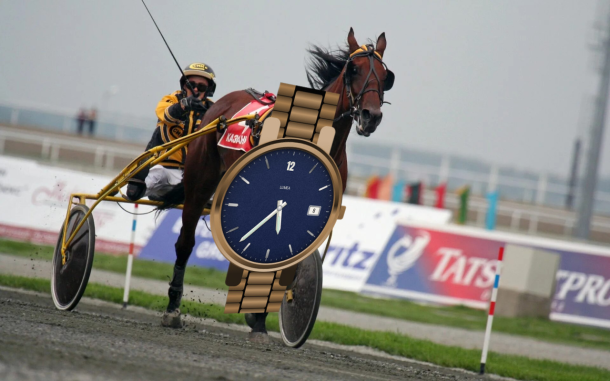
5:37
